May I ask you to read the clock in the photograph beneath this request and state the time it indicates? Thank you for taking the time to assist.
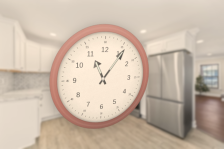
11:06
